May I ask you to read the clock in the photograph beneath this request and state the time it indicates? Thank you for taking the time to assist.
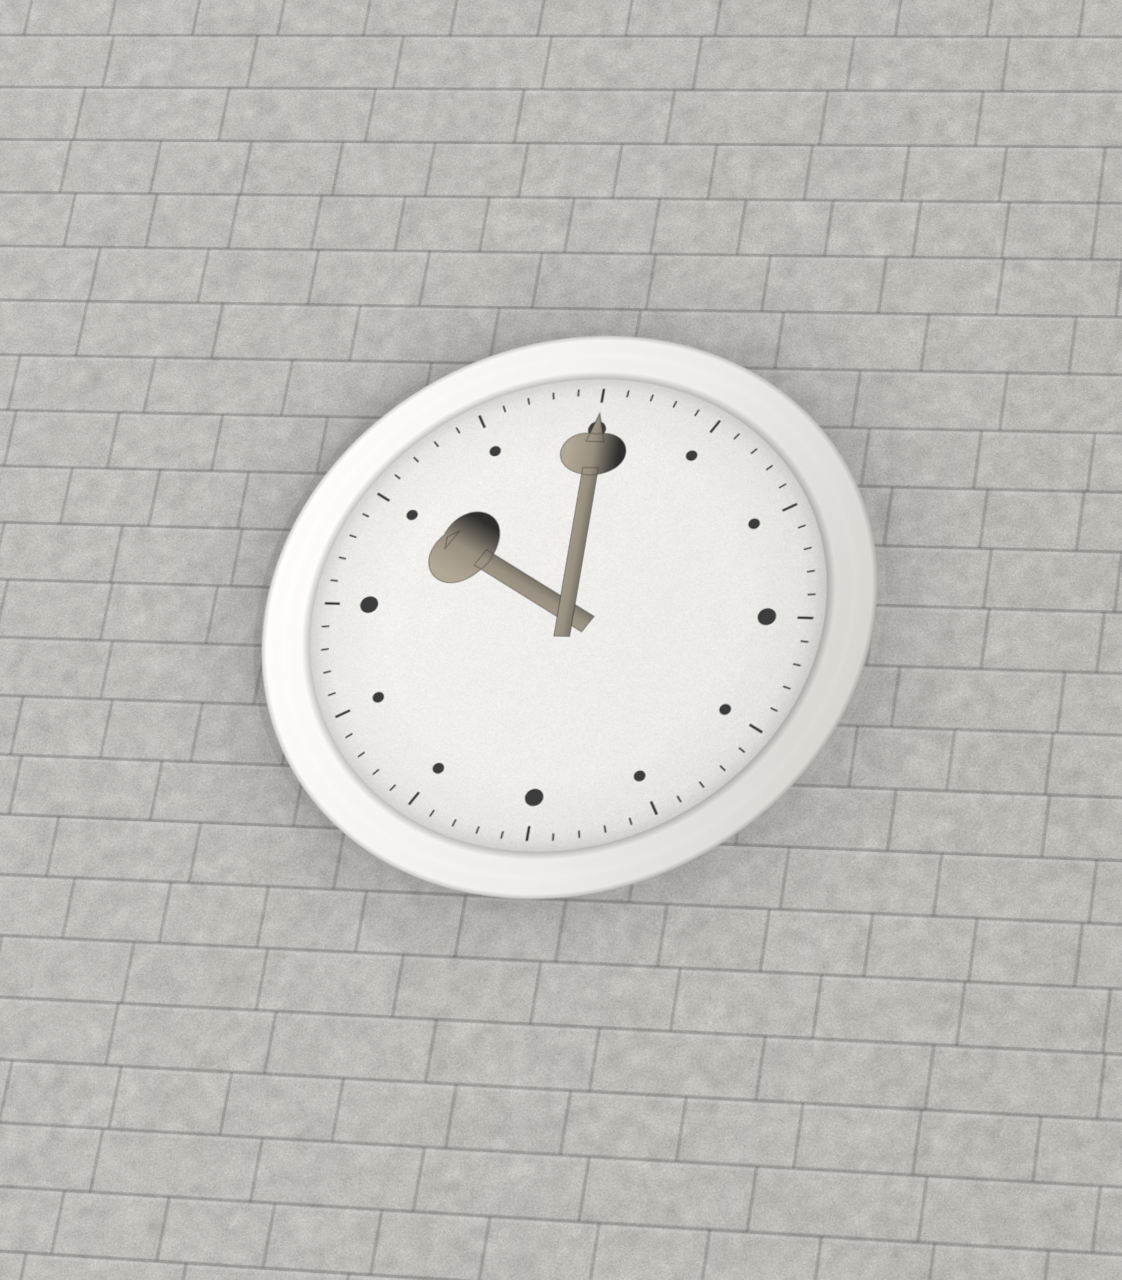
10:00
